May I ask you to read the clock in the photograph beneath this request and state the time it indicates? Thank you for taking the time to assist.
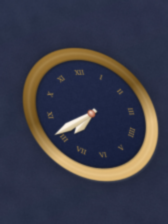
7:41
